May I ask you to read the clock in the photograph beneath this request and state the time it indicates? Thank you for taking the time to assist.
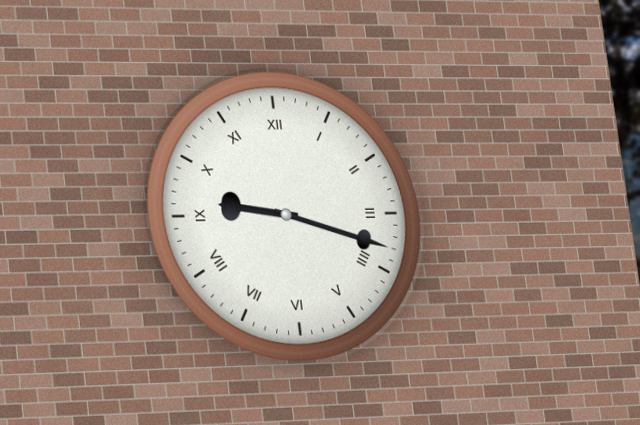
9:18
